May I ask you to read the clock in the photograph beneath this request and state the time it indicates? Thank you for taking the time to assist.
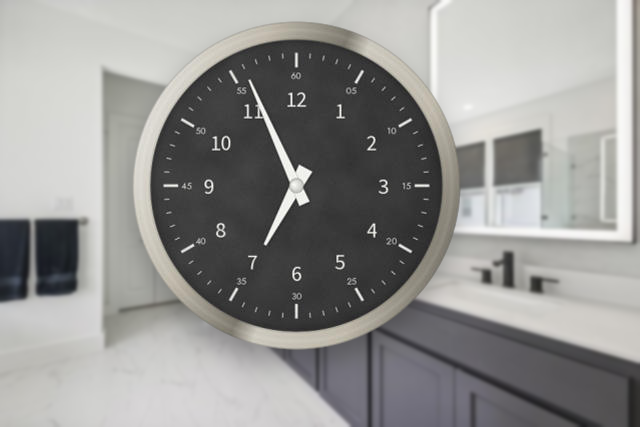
6:56
